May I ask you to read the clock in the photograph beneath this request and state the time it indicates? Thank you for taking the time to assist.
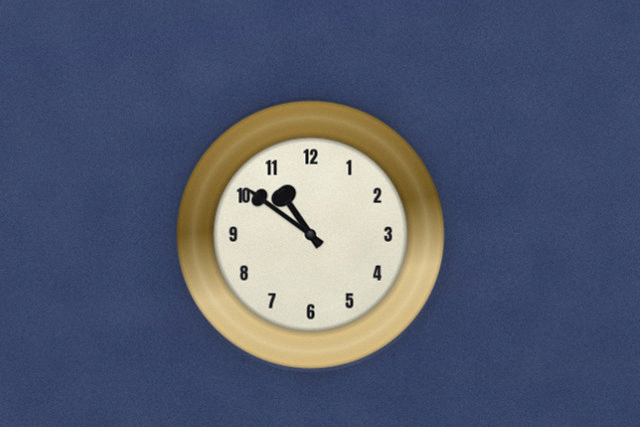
10:51
